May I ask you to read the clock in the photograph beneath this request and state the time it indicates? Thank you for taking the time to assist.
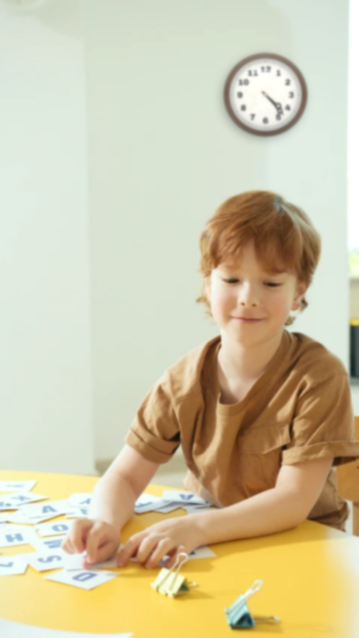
4:23
